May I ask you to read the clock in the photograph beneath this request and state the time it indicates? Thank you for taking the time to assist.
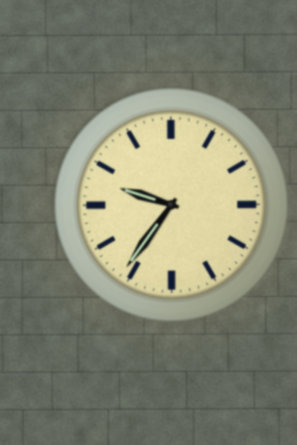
9:36
